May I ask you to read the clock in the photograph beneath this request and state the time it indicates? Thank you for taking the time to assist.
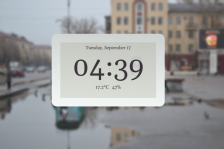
4:39
